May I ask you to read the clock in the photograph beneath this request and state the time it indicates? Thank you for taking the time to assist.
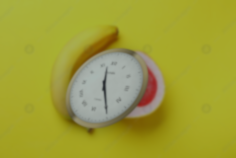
11:25
